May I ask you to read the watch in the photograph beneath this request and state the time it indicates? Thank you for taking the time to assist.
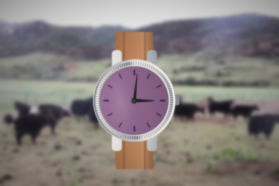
3:01
